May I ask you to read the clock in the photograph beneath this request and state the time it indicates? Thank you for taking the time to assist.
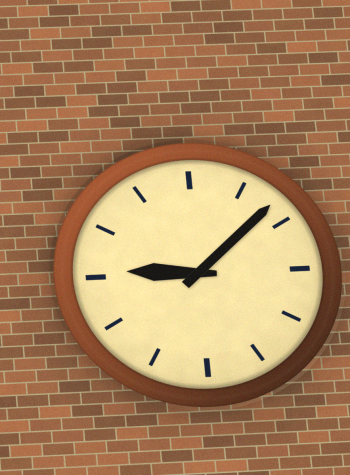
9:08
